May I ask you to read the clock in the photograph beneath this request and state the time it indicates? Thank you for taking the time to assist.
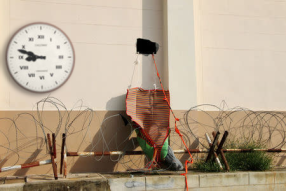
8:48
